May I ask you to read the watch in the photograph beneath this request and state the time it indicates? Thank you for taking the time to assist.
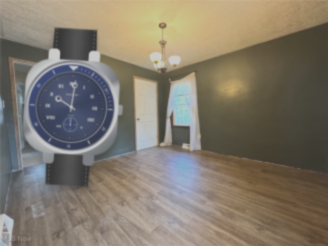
10:01
